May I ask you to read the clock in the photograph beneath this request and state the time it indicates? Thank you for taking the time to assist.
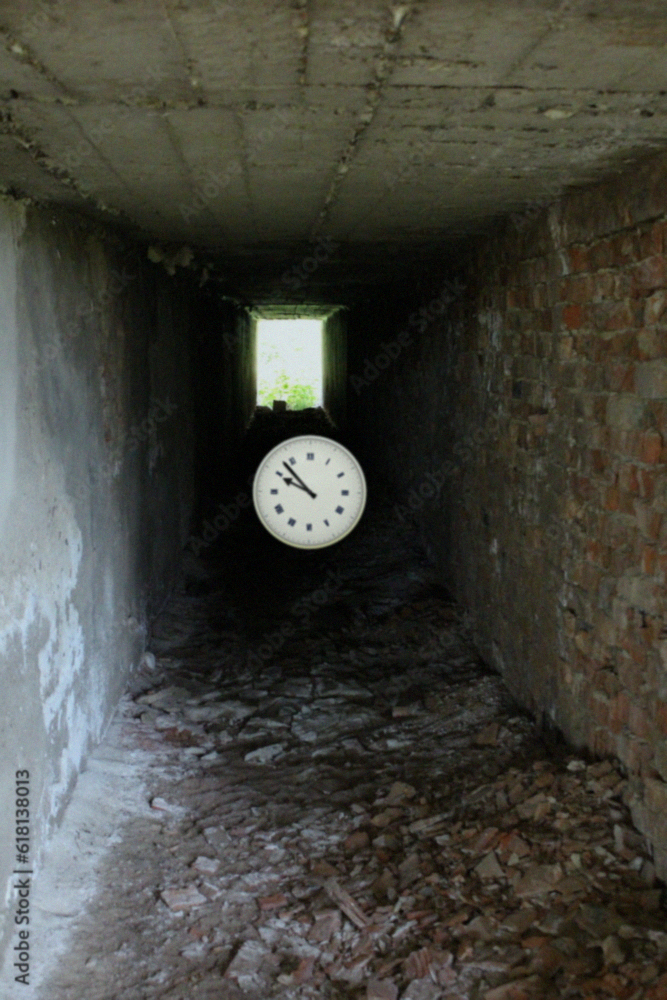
9:53
